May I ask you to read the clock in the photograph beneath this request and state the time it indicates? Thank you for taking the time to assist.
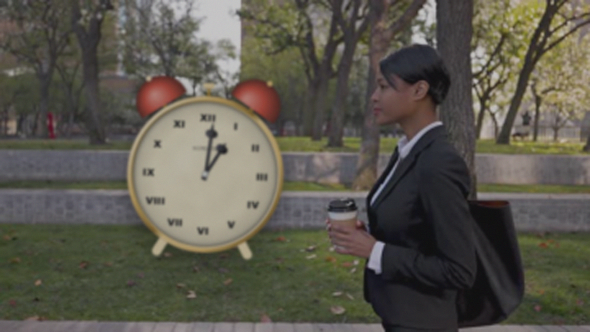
1:01
